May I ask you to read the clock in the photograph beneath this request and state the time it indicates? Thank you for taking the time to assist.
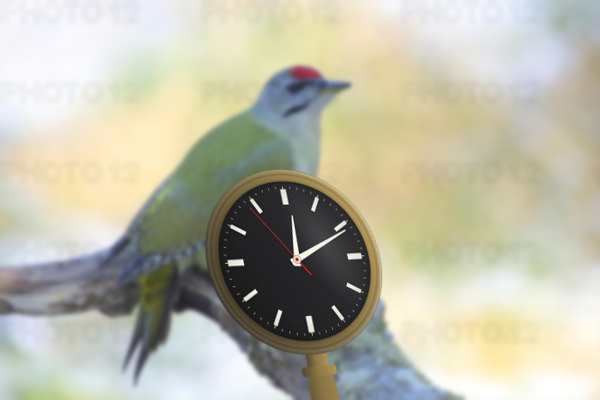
12:10:54
